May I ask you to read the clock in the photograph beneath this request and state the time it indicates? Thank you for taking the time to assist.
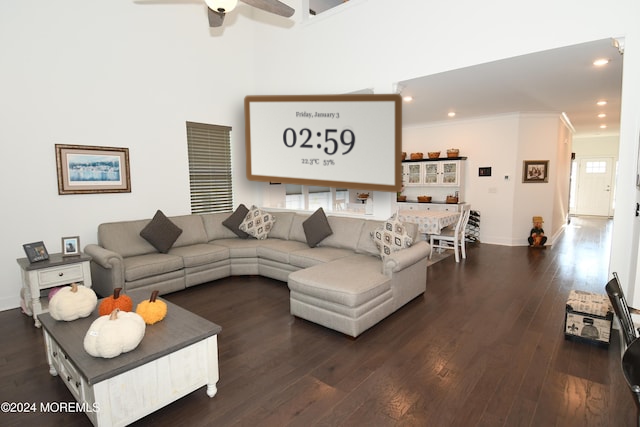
2:59
